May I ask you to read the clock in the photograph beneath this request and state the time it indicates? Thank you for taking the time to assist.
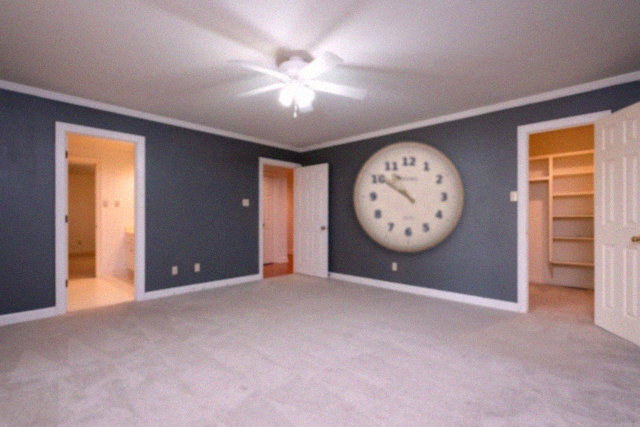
10:51
